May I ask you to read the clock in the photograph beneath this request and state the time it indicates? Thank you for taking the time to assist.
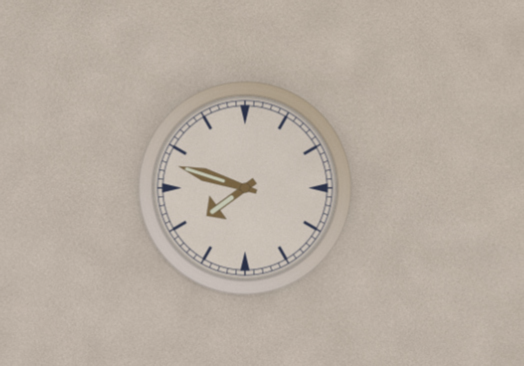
7:48
